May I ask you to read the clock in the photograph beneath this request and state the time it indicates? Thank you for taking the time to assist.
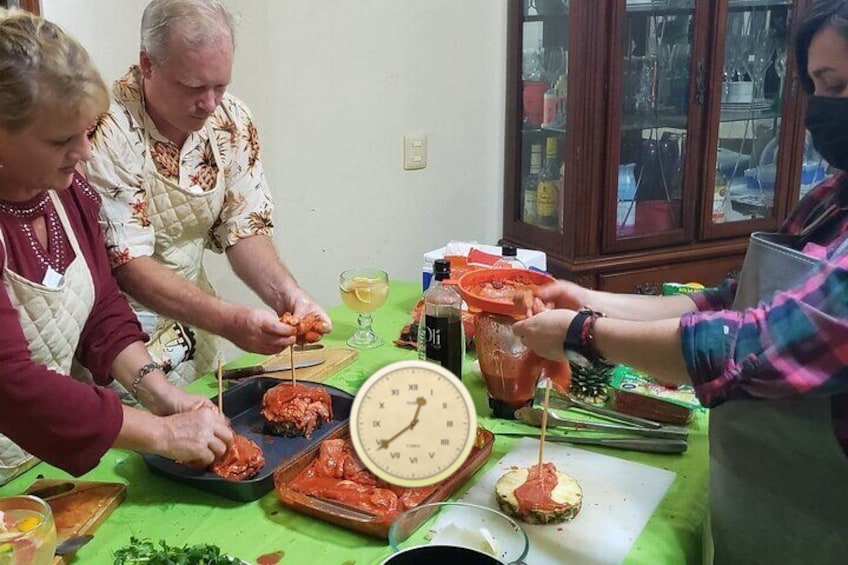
12:39
